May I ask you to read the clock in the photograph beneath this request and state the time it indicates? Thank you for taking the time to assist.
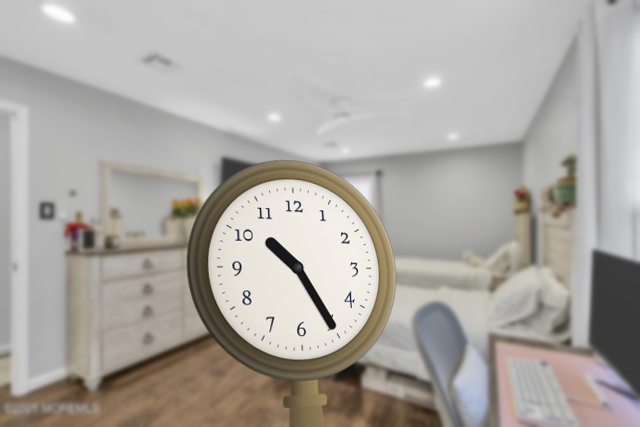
10:25
